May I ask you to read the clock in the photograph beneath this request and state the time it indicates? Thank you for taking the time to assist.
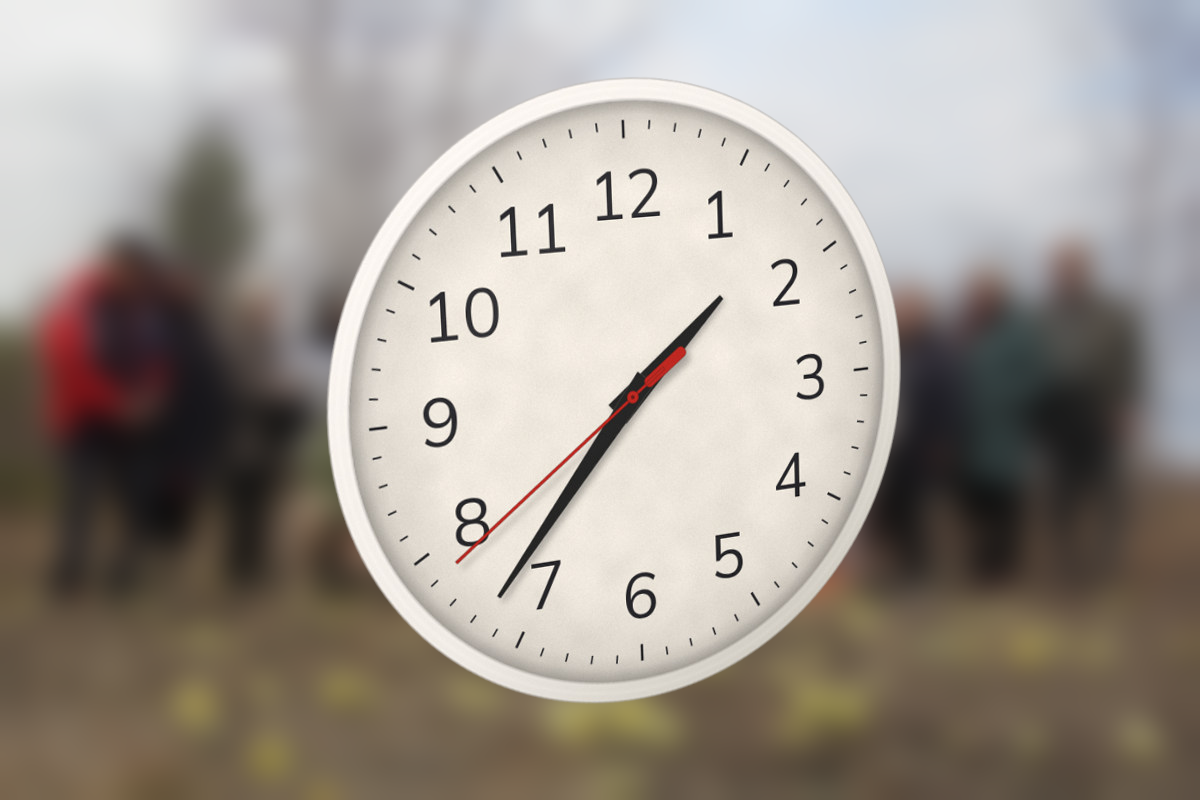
1:36:39
